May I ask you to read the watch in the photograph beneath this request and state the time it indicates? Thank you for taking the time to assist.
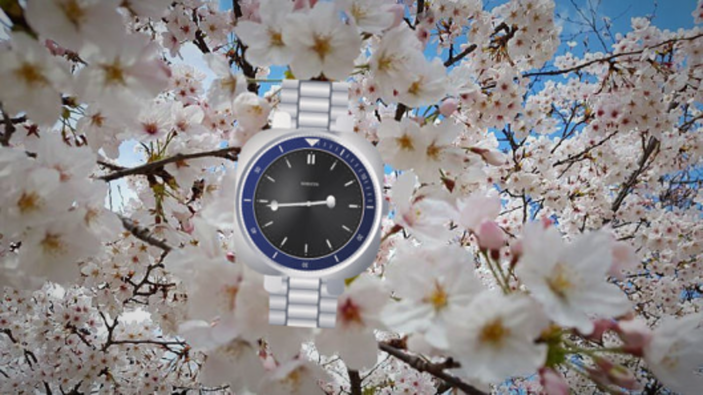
2:44
